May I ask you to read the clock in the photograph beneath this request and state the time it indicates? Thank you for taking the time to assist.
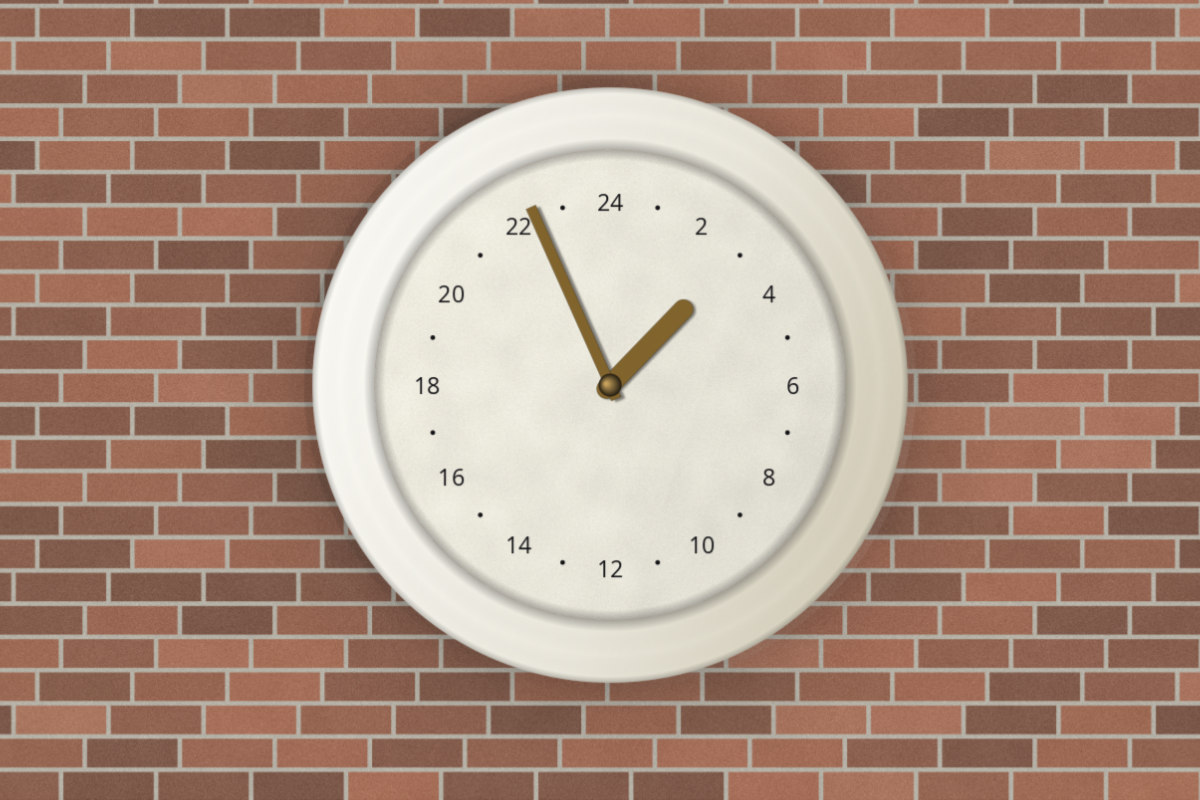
2:56
